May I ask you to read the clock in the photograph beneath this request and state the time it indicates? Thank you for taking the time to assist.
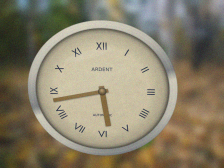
5:43
